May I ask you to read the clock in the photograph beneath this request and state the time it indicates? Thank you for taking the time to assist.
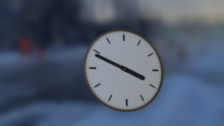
3:49
